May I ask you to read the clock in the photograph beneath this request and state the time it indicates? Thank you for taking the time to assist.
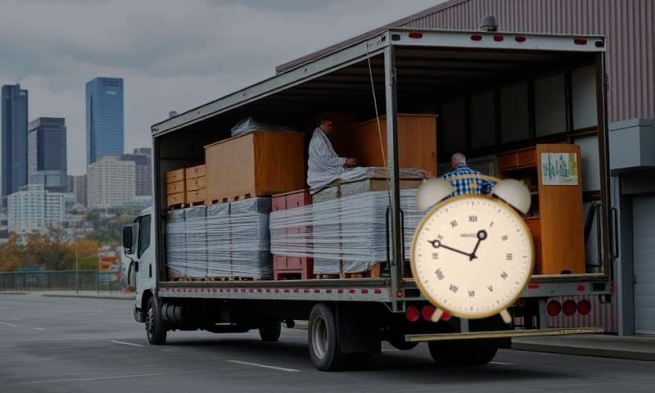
12:48
